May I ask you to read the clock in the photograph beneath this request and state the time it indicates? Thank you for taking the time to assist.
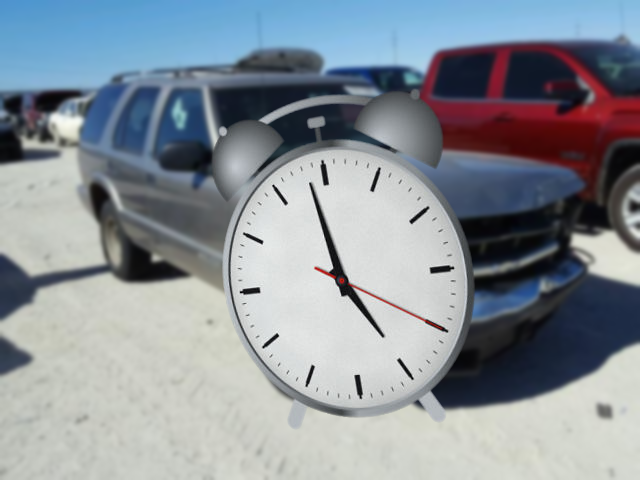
4:58:20
